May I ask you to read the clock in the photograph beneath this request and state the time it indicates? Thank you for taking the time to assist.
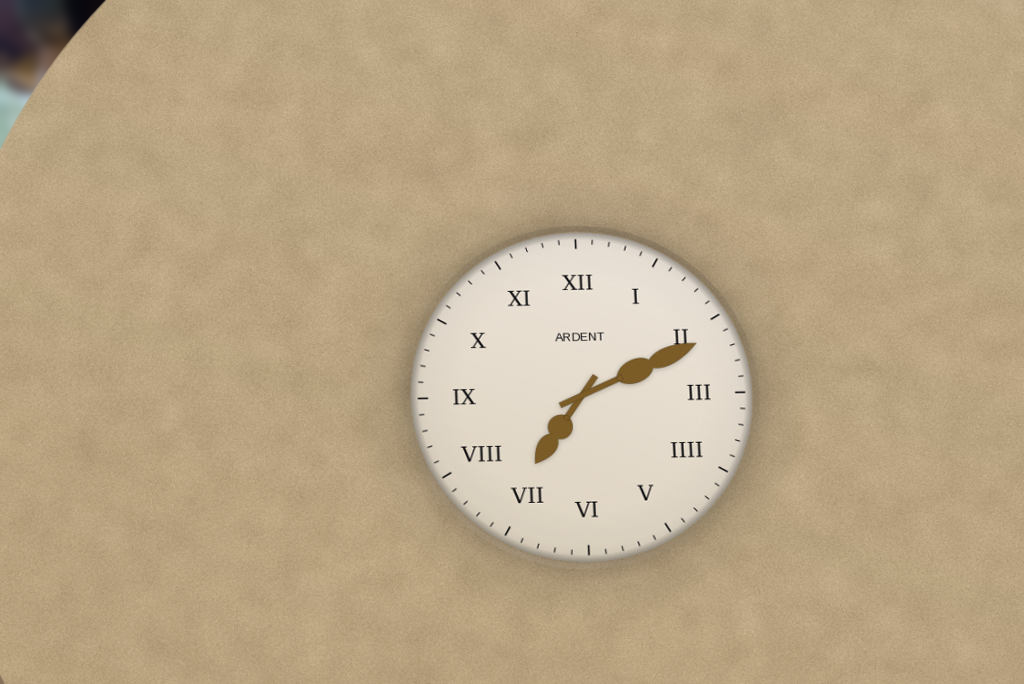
7:11
